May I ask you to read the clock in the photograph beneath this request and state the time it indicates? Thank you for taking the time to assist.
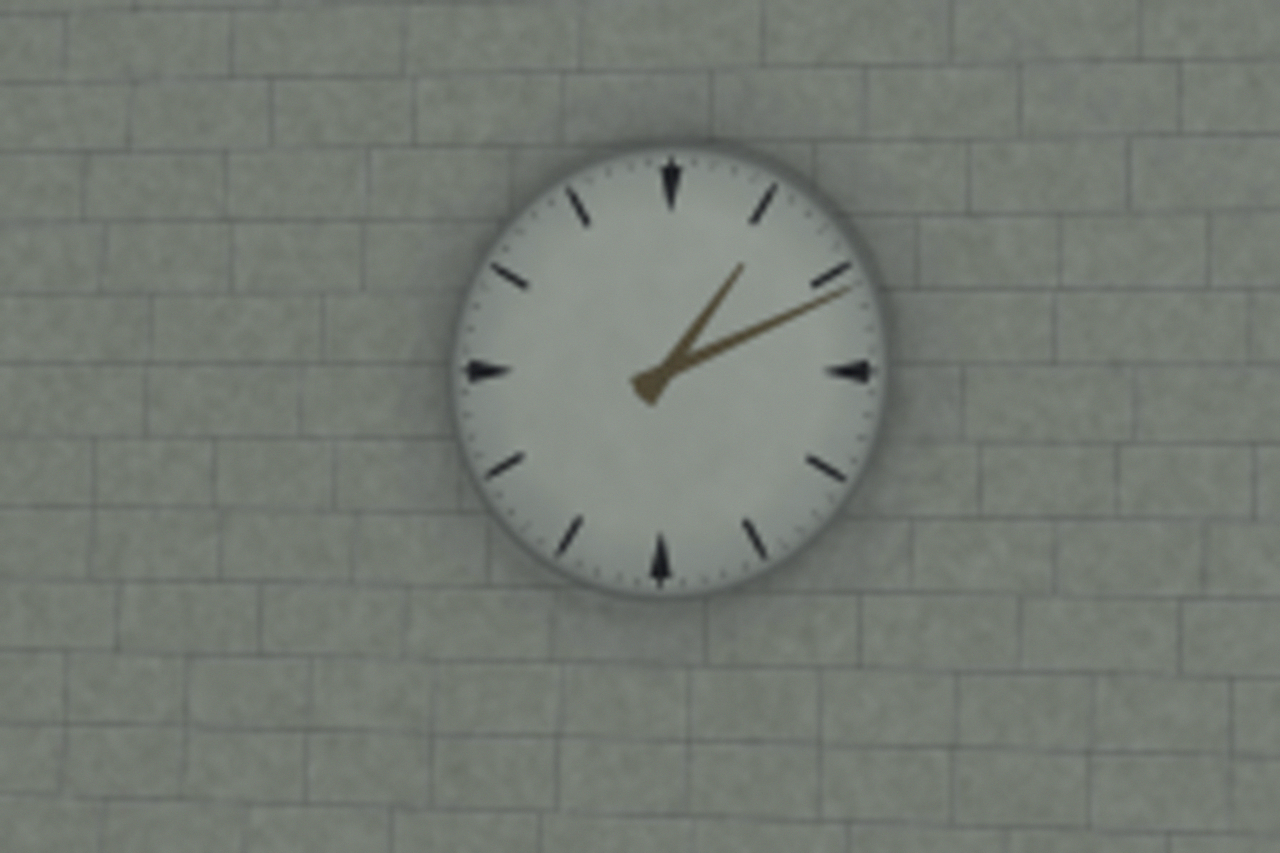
1:11
